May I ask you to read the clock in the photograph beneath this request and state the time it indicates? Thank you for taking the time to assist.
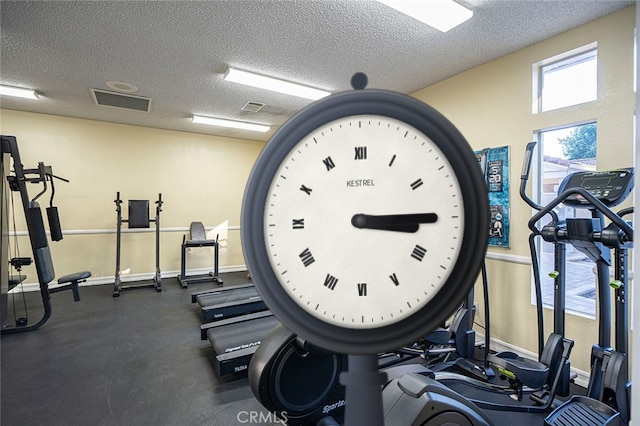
3:15
